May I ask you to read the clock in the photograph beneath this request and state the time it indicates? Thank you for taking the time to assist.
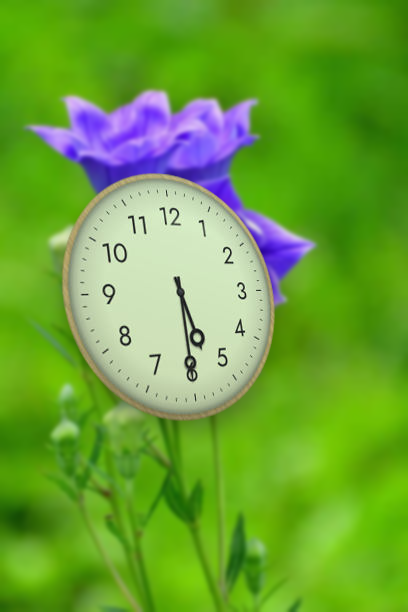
5:30
